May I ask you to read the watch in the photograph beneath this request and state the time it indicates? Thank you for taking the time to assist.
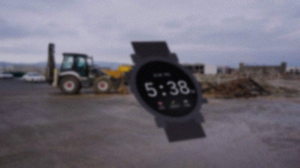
5:38
